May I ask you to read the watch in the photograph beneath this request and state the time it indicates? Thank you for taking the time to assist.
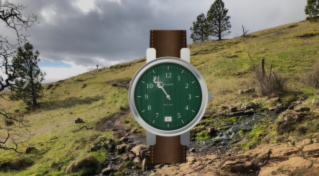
10:54
